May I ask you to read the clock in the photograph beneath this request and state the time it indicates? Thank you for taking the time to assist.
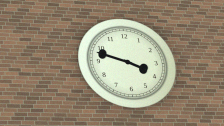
3:48
